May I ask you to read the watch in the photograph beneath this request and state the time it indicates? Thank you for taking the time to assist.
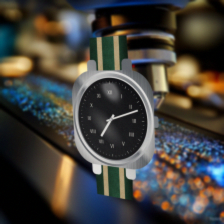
7:12
